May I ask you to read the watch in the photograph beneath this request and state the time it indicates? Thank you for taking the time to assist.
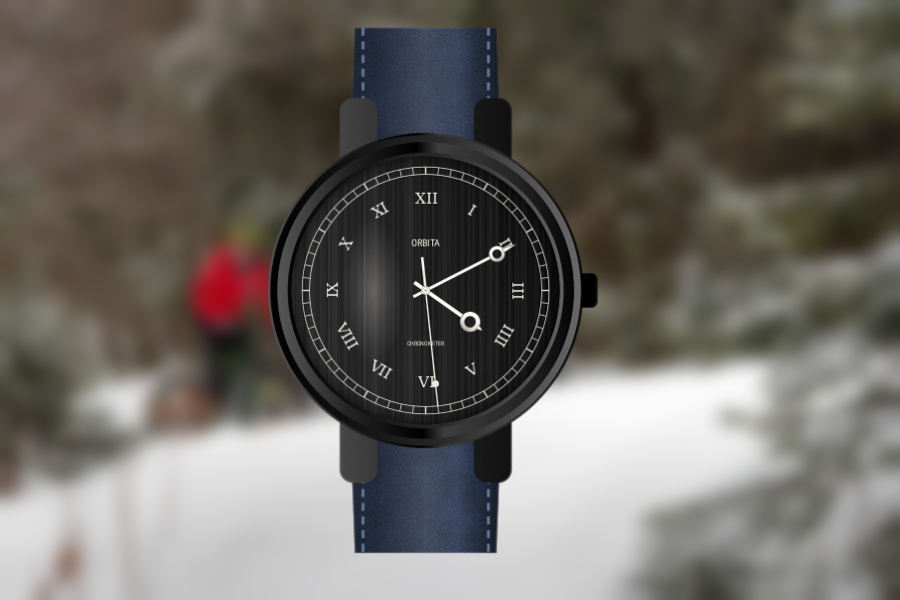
4:10:29
